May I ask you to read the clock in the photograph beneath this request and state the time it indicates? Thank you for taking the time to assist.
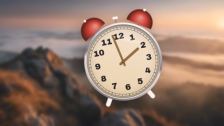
1:58
